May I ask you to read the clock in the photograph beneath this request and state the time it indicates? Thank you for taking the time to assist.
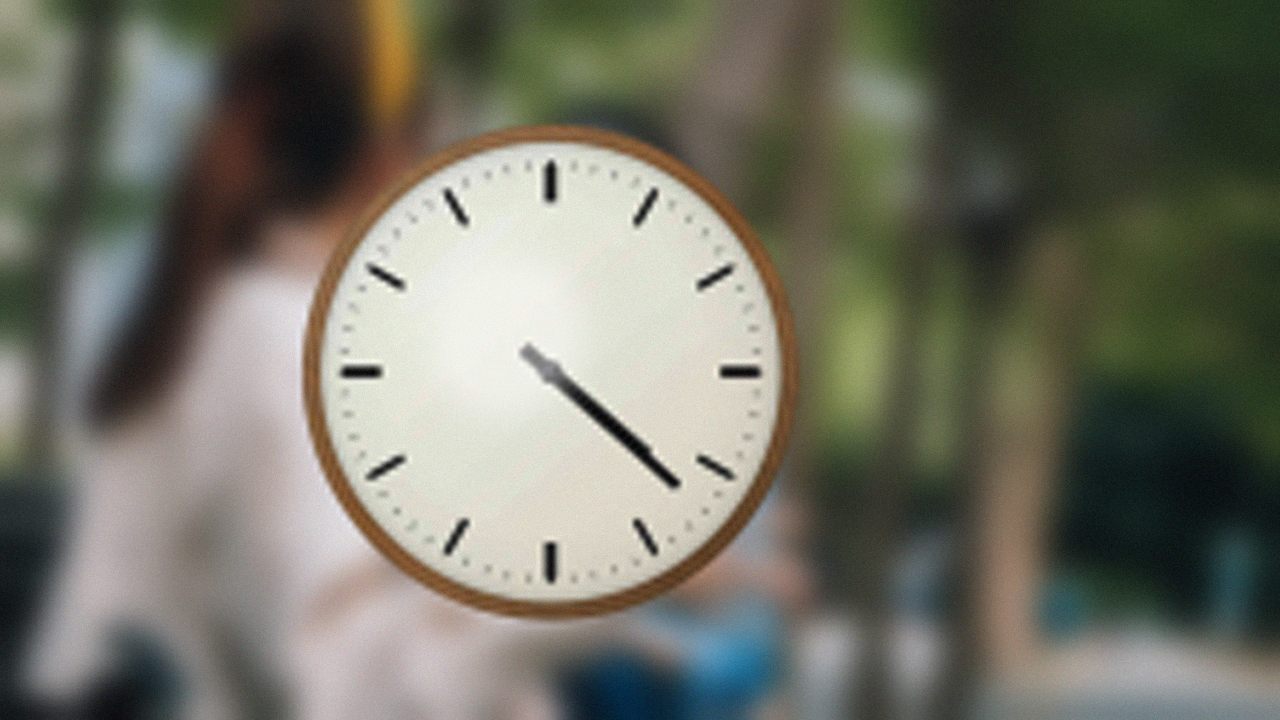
4:22
